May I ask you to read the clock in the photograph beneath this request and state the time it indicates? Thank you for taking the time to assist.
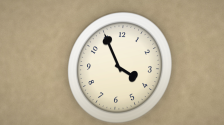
3:55
